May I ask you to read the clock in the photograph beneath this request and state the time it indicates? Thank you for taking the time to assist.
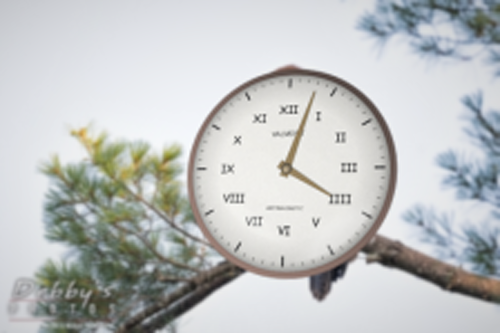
4:03
